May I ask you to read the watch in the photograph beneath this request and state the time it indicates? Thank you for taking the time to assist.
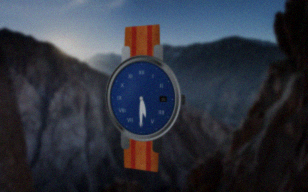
5:30
